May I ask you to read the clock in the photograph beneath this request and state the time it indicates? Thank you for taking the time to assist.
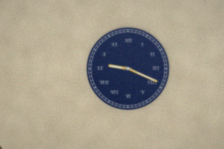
9:19
